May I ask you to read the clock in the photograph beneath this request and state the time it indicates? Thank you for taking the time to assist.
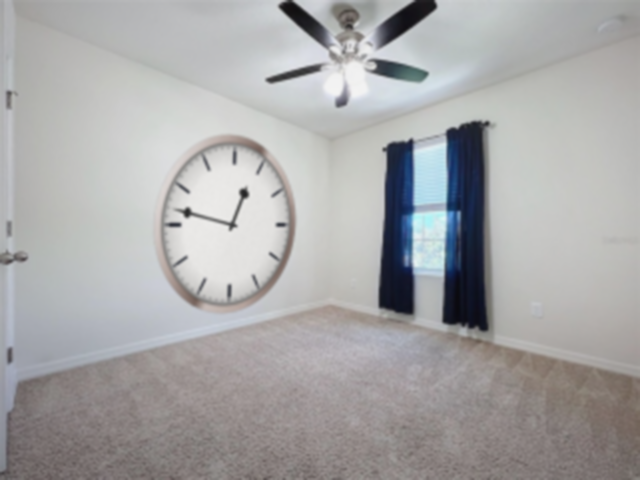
12:47
